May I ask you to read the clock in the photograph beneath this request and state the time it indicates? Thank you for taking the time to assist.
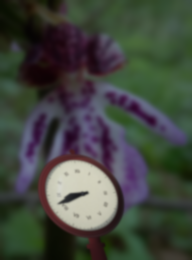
8:42
